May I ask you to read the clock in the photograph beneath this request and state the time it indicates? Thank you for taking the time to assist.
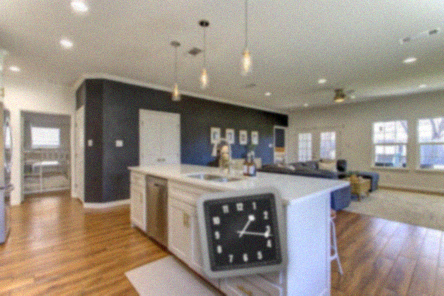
1:17
